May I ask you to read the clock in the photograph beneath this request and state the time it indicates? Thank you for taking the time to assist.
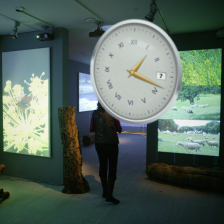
1:18
